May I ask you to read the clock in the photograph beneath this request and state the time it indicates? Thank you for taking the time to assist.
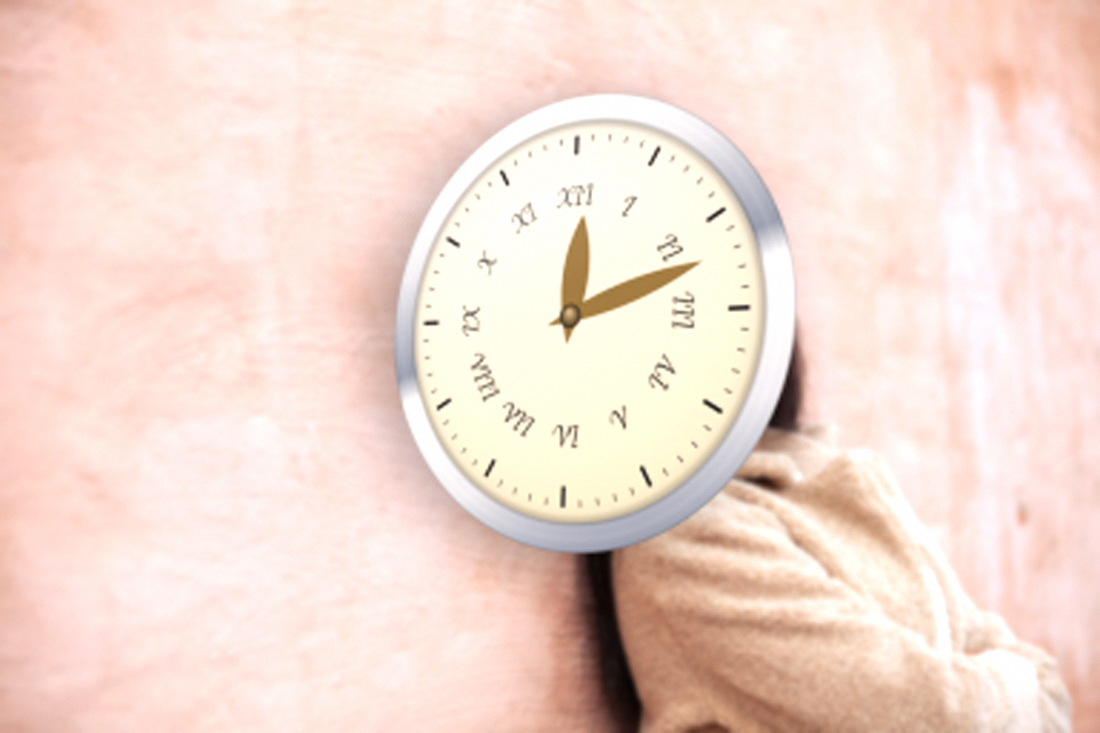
12:12
